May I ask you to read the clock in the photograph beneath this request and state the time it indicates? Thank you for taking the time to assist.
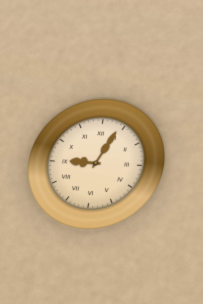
9:04
